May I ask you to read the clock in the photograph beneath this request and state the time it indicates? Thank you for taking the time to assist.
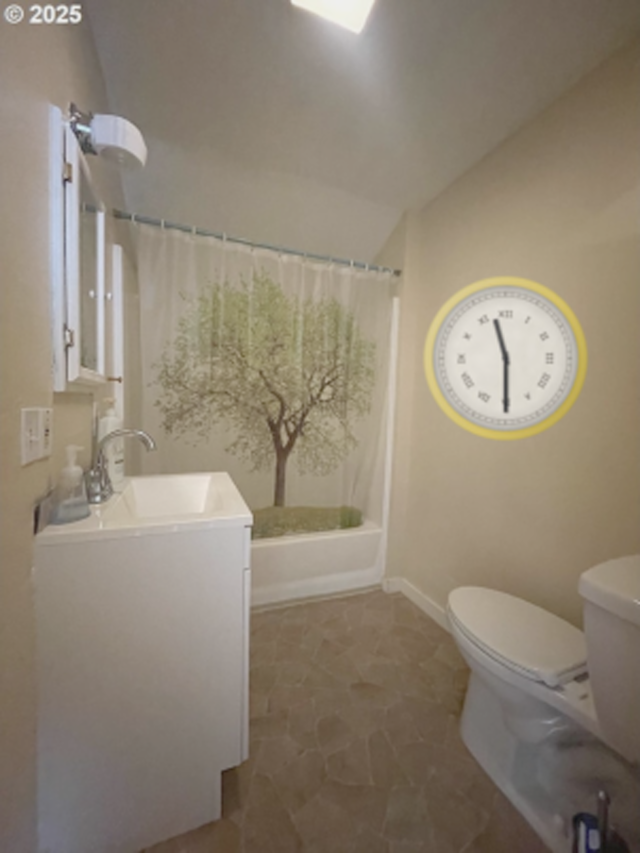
11:30
